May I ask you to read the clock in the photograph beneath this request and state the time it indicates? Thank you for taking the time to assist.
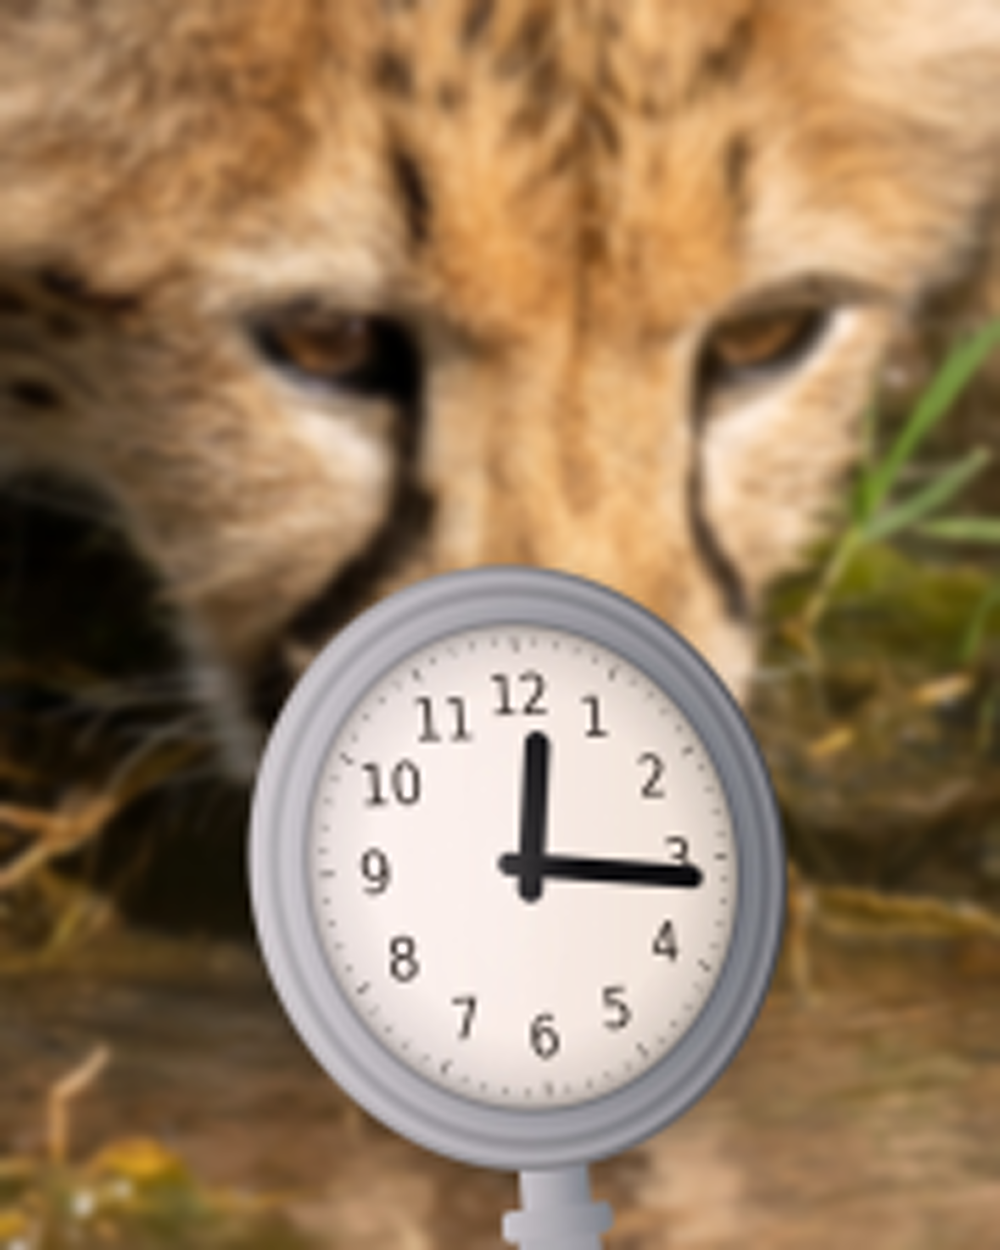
12:16
